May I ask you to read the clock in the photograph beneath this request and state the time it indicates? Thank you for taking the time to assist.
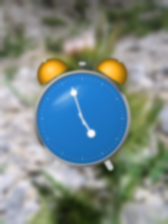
4:57
